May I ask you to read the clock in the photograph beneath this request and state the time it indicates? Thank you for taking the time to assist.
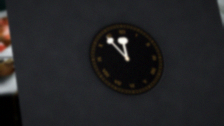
11:54
